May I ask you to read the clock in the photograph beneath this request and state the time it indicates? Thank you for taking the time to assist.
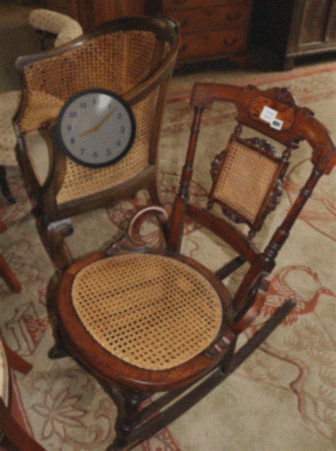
8:07
